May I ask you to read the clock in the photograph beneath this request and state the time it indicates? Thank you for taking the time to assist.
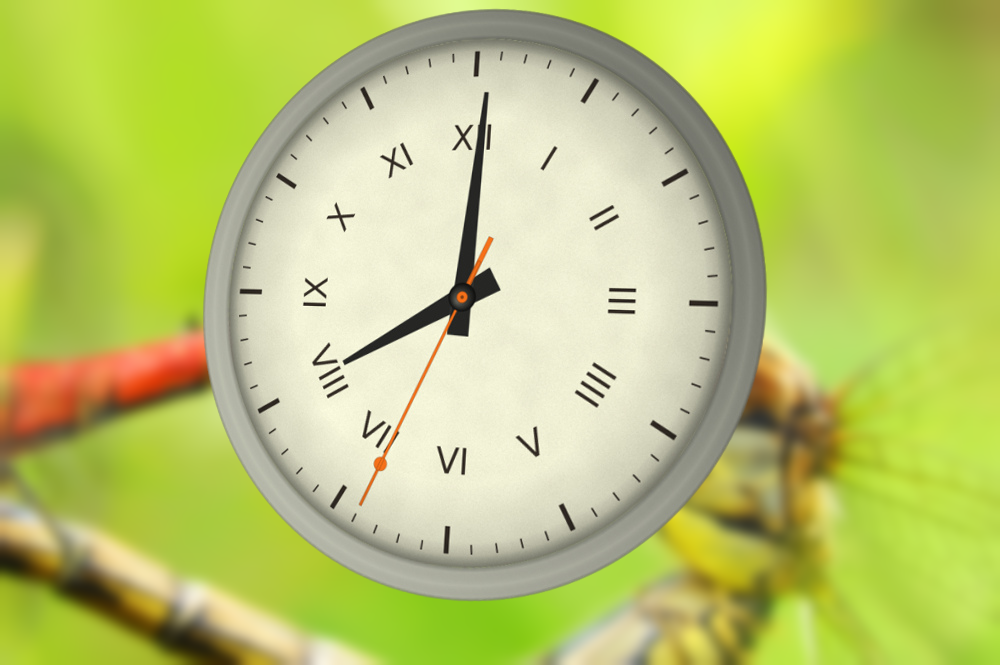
8:00:34
